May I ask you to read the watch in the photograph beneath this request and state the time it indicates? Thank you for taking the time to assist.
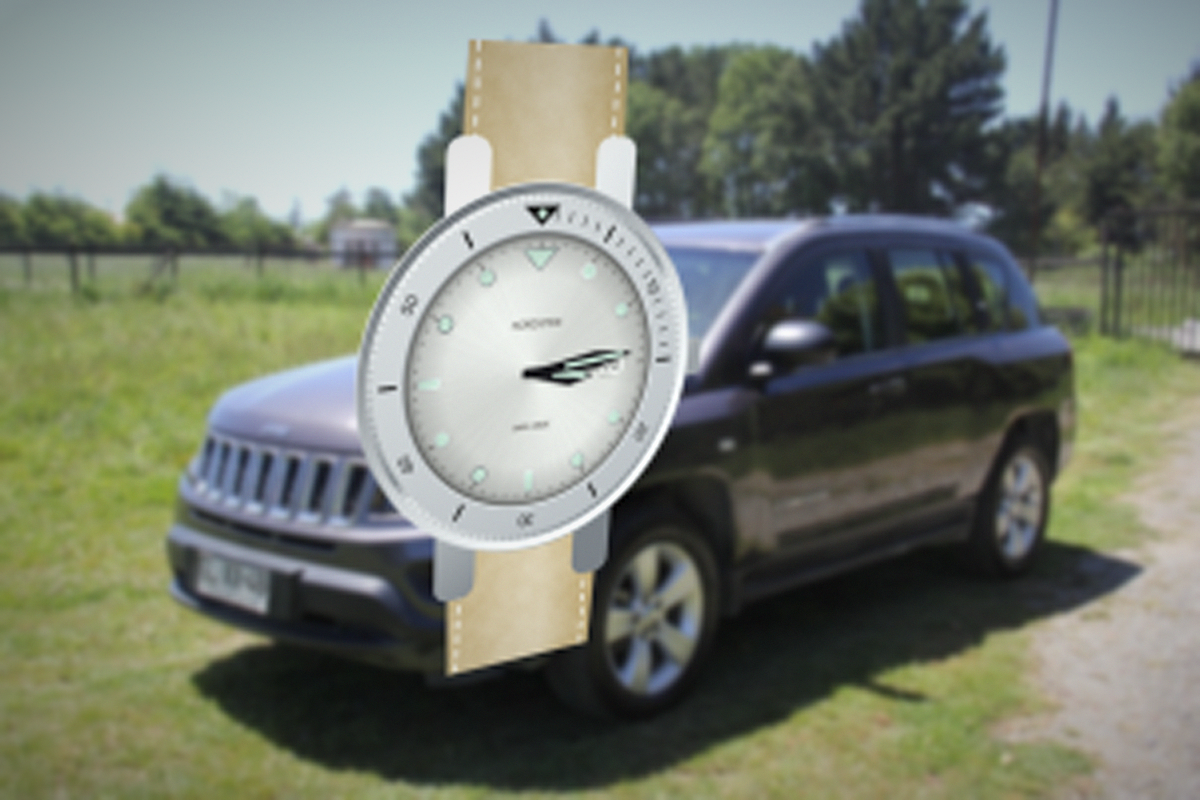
3:14
